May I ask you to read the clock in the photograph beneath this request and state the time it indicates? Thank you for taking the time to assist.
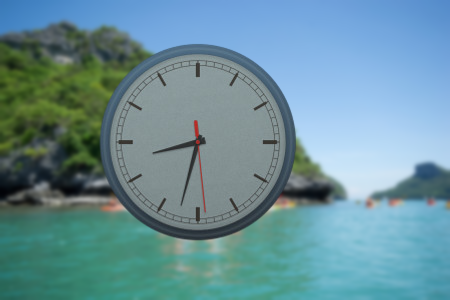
8:32:29
